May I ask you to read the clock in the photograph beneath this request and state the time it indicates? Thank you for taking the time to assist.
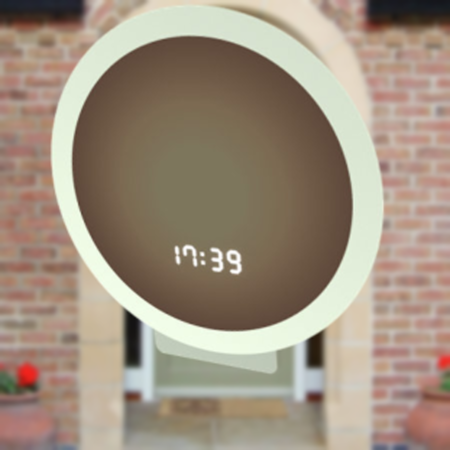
17:39
